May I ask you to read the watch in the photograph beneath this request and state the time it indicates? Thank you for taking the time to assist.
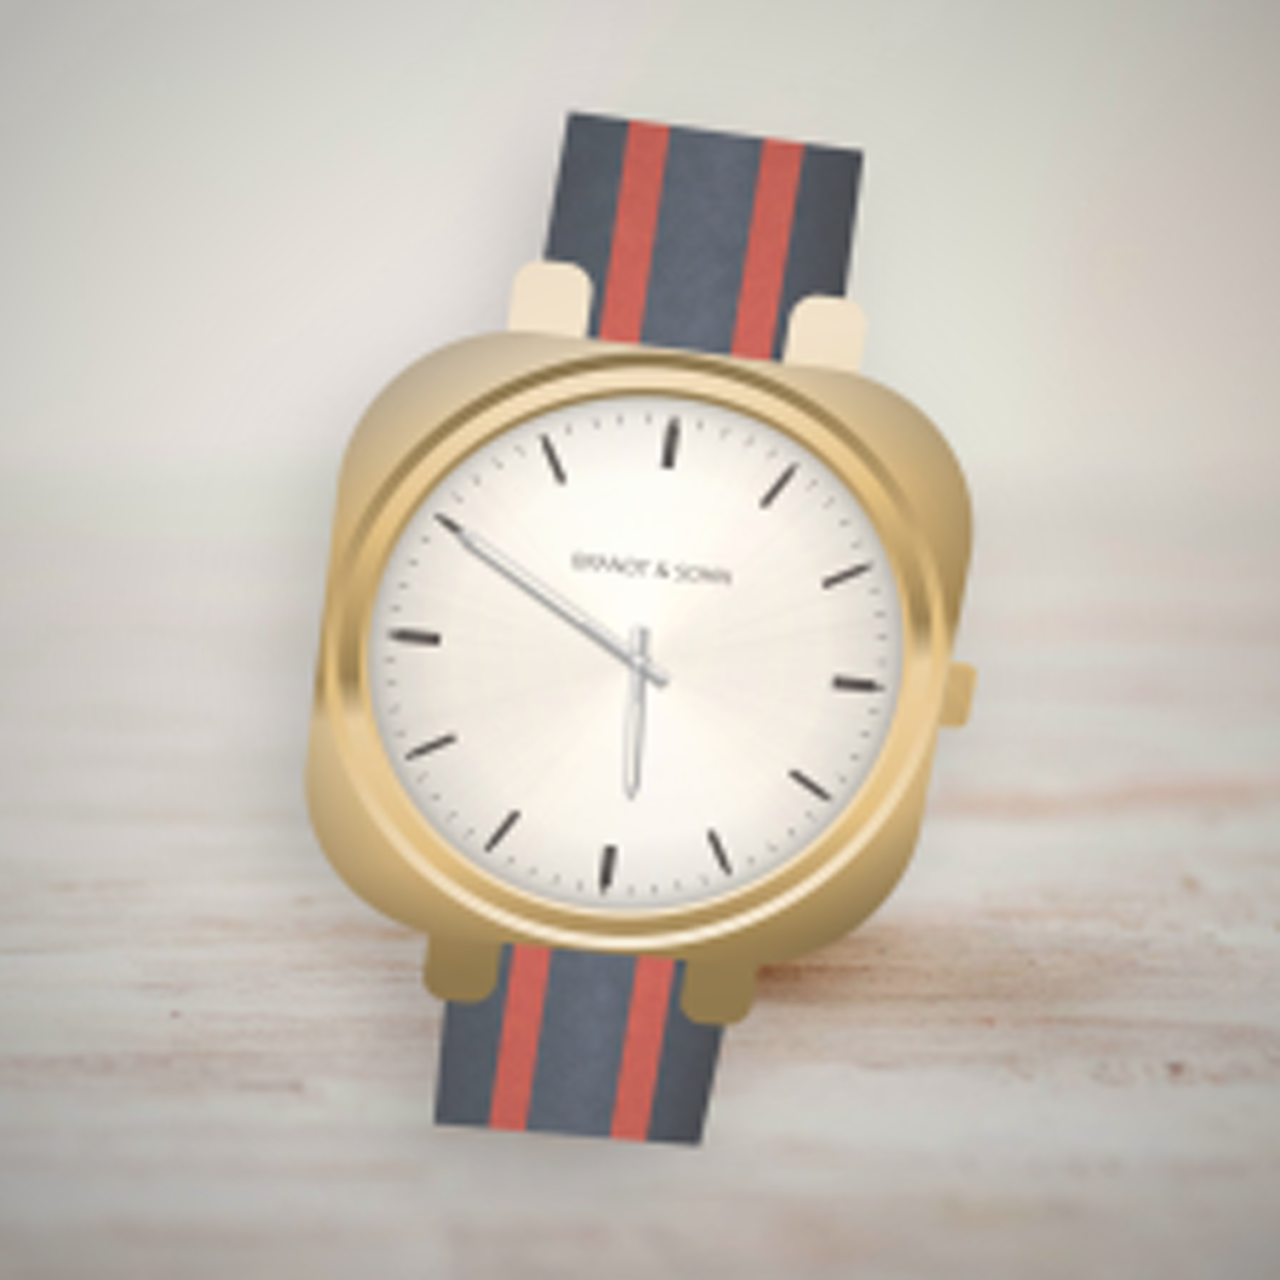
5:50
